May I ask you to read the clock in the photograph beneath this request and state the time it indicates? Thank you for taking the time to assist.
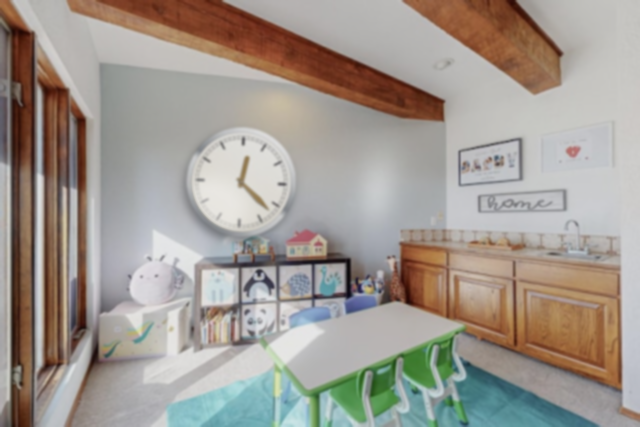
12:22
